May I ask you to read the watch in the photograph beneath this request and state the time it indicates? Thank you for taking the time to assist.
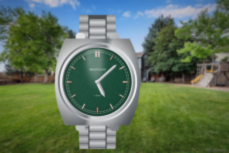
5:08
